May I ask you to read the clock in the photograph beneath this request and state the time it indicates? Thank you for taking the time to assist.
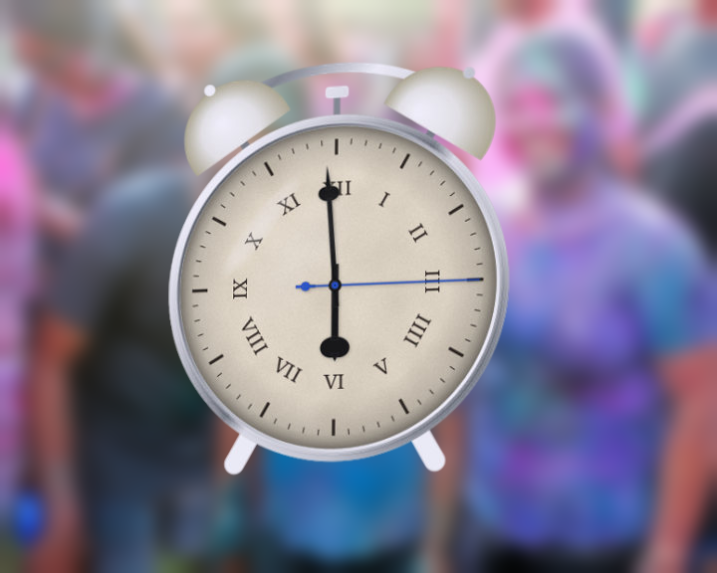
5:59:15
